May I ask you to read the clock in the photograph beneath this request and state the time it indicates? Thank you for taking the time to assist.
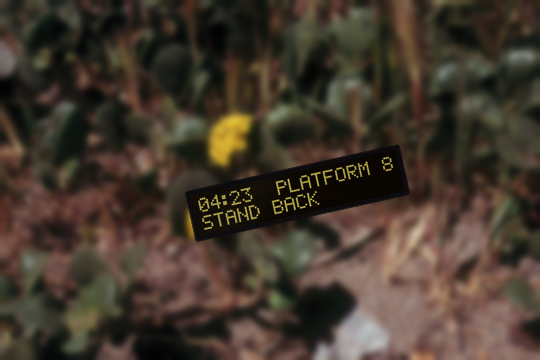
4:23
